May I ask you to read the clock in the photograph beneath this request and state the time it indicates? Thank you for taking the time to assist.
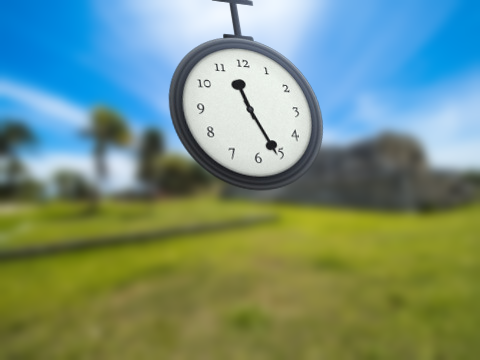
11:26
